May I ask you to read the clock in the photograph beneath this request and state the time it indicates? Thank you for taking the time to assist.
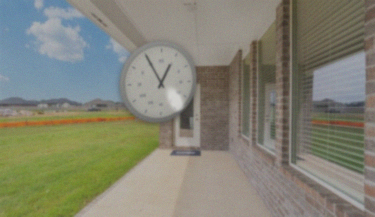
12:55
